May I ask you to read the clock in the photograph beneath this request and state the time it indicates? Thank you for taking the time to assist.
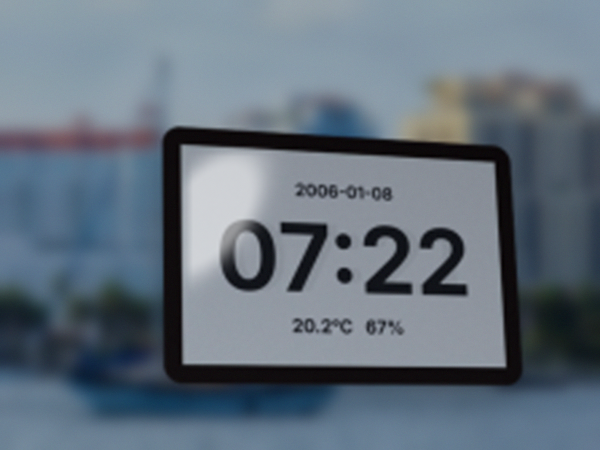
7:22
